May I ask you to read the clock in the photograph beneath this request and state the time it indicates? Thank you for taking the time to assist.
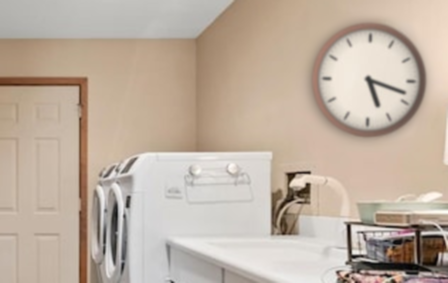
5:18
